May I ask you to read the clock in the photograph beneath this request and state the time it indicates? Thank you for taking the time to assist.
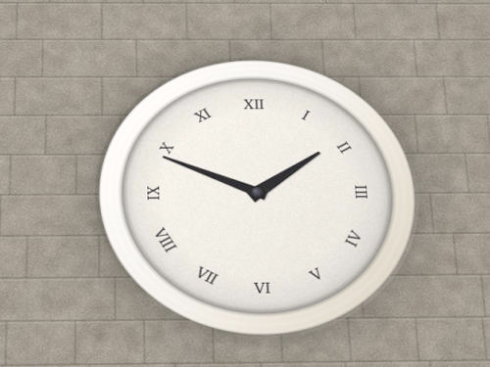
1:49
